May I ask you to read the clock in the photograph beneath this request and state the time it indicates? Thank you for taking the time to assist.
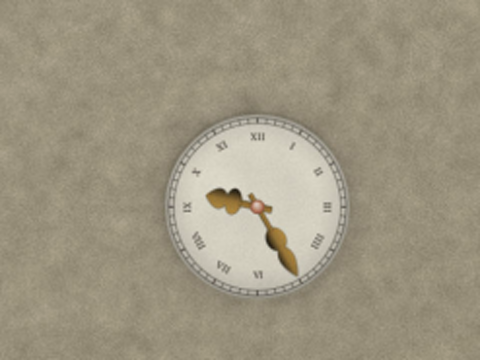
9:25
